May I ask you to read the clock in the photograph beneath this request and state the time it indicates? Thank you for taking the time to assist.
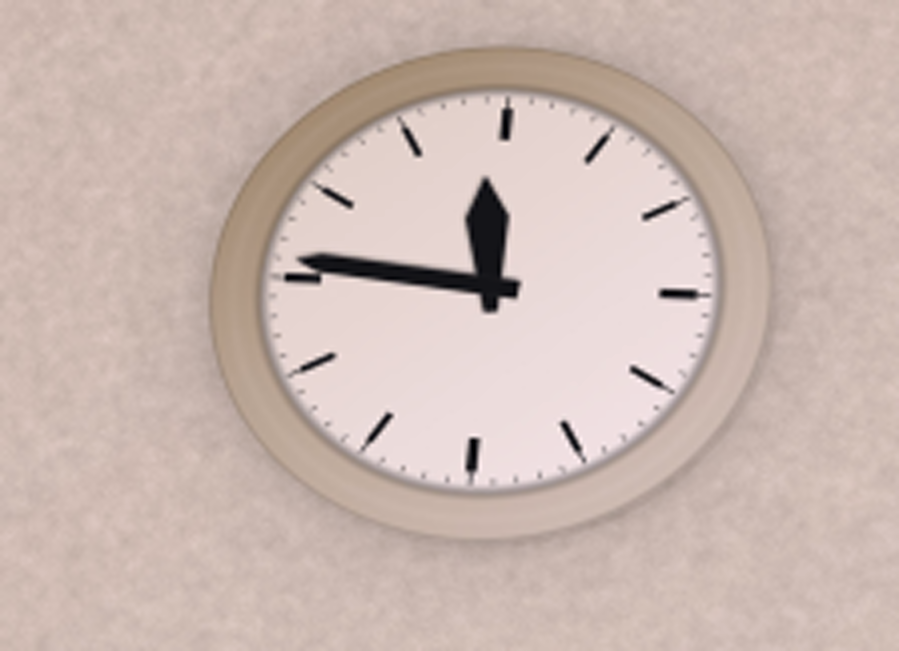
11:46
